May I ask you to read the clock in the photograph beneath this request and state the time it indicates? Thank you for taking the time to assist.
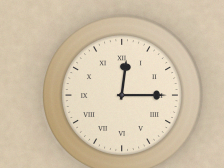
12:15
